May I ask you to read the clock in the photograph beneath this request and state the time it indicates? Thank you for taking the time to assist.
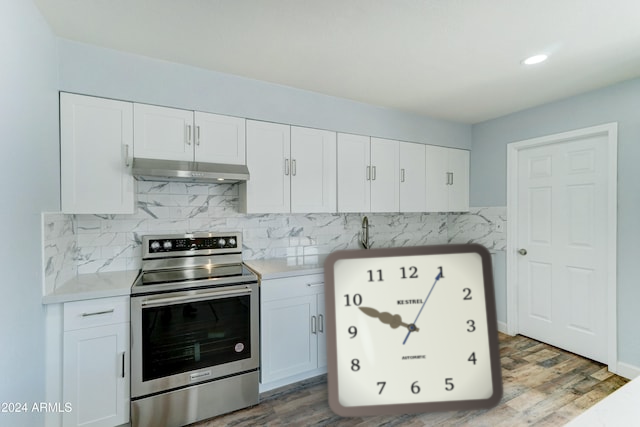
9:49:05
